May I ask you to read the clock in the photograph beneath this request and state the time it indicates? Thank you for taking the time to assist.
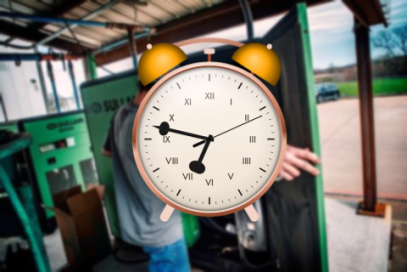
6:47:11
